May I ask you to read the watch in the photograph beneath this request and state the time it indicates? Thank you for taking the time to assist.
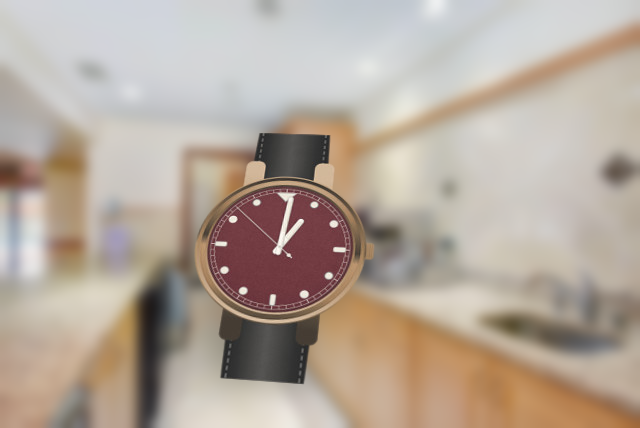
1:00:52
